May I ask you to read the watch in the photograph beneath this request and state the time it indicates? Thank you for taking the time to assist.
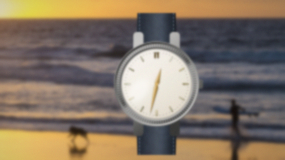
12:32
